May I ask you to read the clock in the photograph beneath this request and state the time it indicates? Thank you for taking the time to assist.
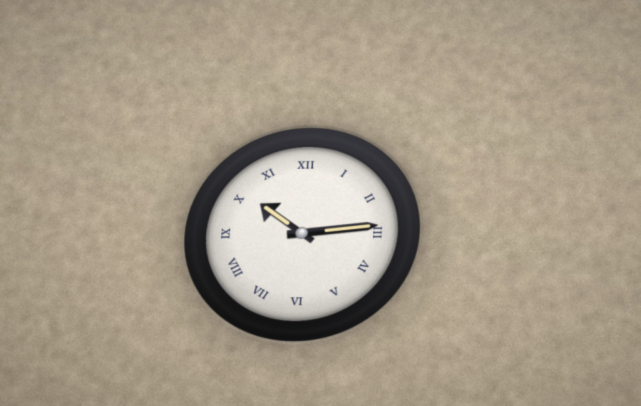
10:14
